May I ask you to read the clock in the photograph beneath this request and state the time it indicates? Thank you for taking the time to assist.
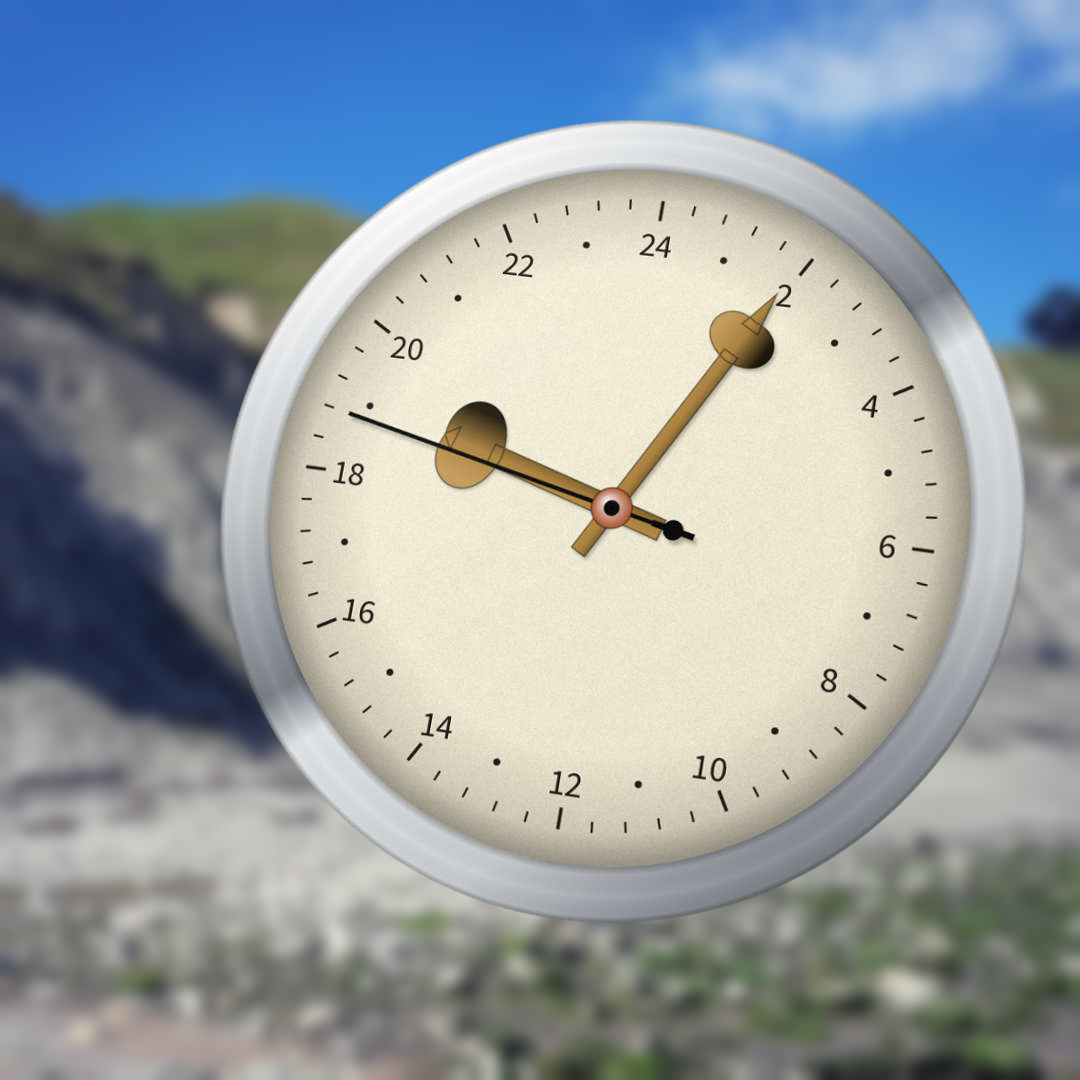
19:04:47
